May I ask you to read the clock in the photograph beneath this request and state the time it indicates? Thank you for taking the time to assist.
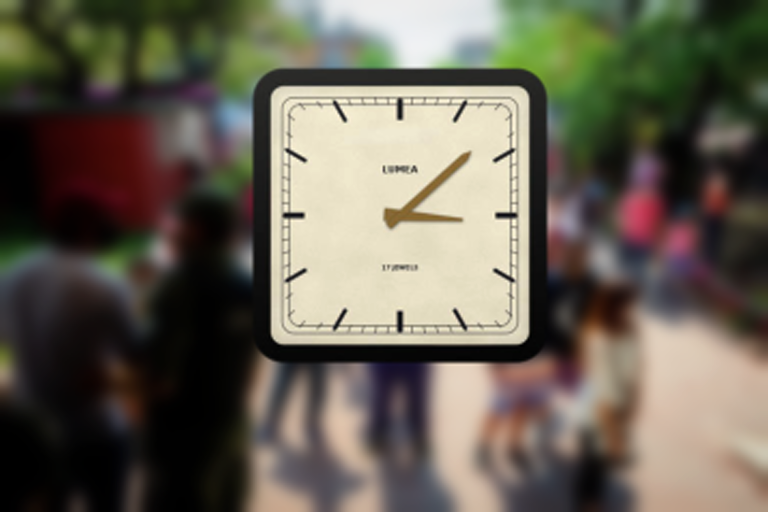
3:08
